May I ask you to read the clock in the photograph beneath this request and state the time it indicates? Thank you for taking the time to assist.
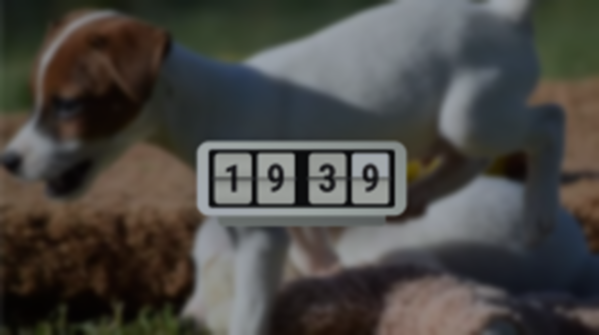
19:39
